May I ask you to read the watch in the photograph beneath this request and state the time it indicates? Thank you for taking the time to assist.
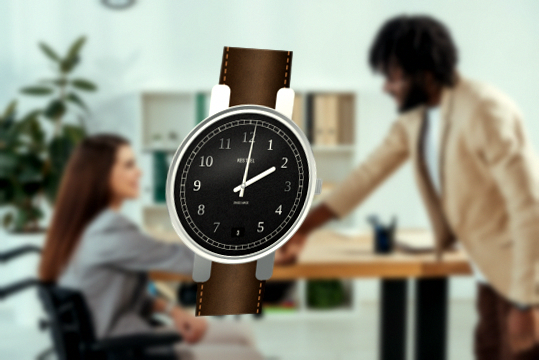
2:01
